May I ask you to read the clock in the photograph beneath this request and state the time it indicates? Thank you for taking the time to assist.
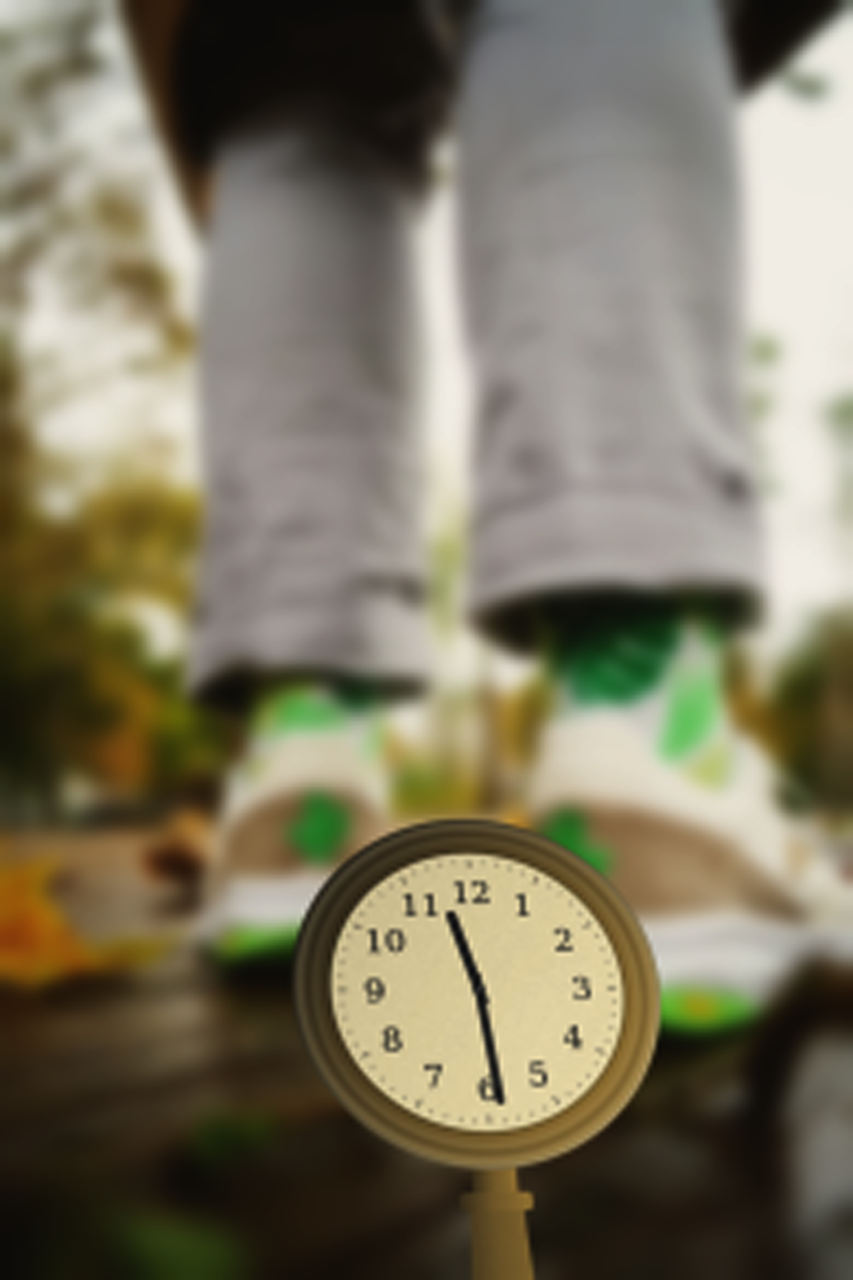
11:29
